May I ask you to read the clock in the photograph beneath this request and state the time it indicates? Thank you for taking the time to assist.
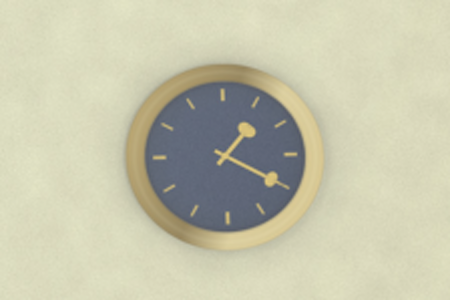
1:20
